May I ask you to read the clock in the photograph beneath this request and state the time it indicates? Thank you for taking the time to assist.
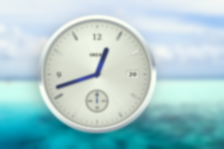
12:42
